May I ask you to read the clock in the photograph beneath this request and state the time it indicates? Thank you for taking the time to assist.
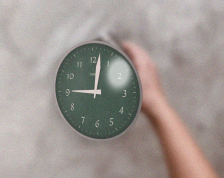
9:02
